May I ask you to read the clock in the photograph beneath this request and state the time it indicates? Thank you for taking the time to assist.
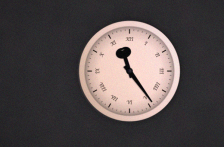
11:24
